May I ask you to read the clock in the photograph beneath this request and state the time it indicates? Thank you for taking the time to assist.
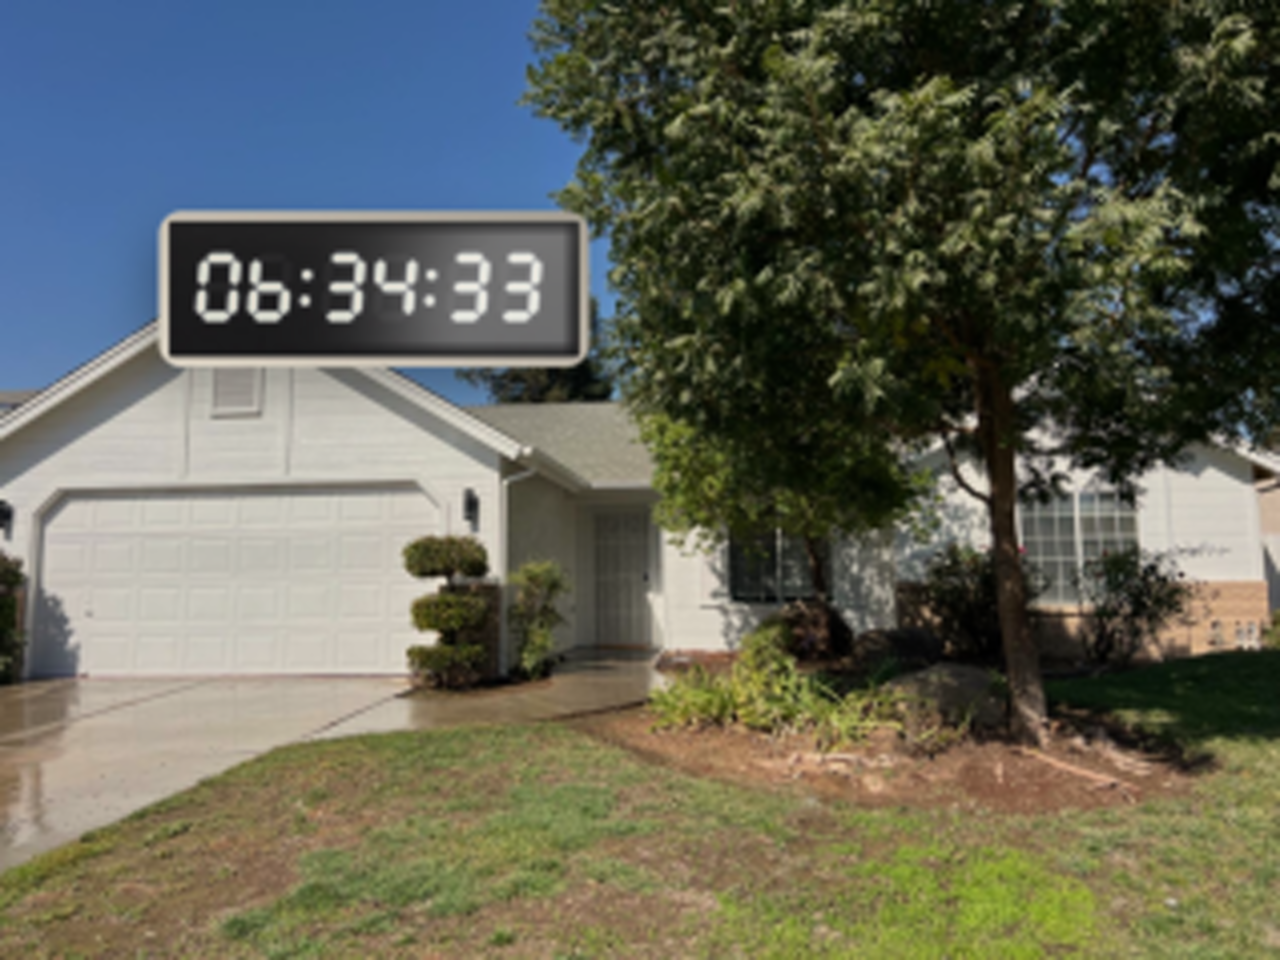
6:34:33
